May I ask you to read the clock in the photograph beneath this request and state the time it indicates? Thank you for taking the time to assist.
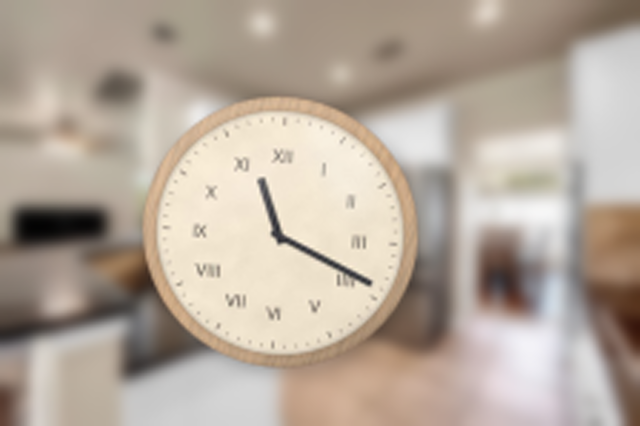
11:19
